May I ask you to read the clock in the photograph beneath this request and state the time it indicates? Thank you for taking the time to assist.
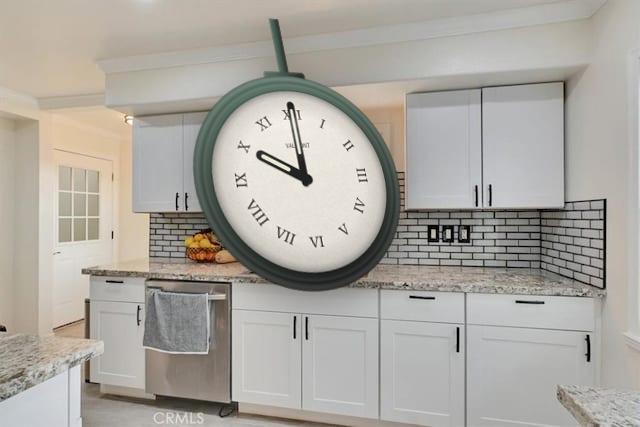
10:00
